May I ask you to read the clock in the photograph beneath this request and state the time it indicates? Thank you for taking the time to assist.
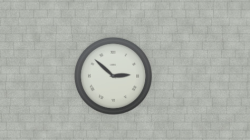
2:52
